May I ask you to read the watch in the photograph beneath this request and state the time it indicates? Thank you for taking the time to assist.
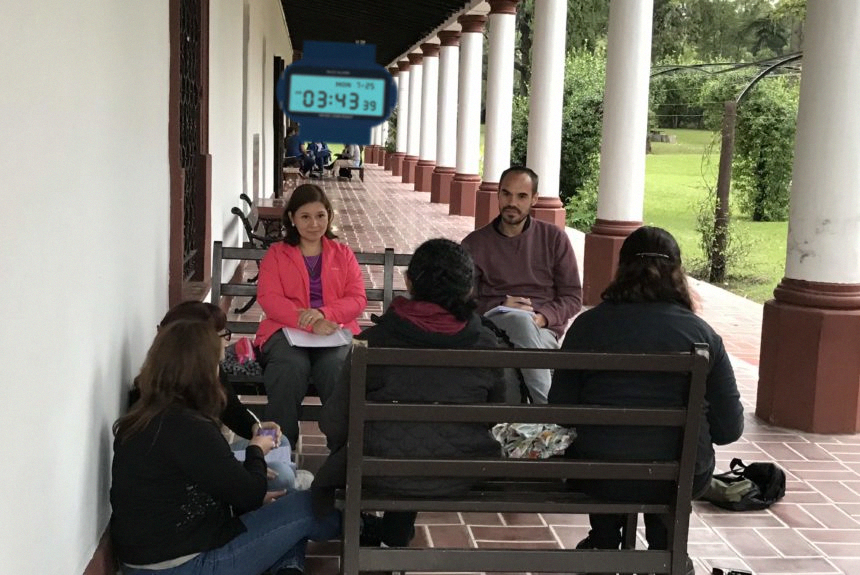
3:43
